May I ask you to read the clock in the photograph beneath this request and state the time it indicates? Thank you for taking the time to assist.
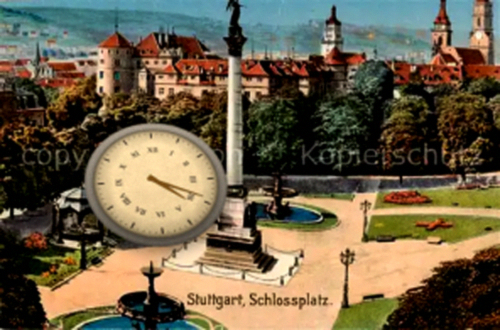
4:19
